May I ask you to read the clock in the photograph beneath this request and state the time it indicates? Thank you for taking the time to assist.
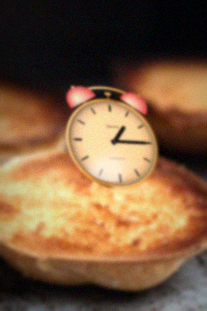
1:15
